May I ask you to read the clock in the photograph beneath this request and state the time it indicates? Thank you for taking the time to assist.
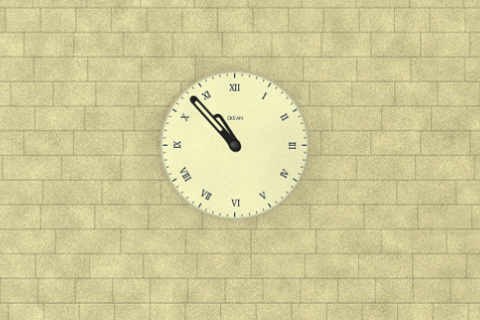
10:53
